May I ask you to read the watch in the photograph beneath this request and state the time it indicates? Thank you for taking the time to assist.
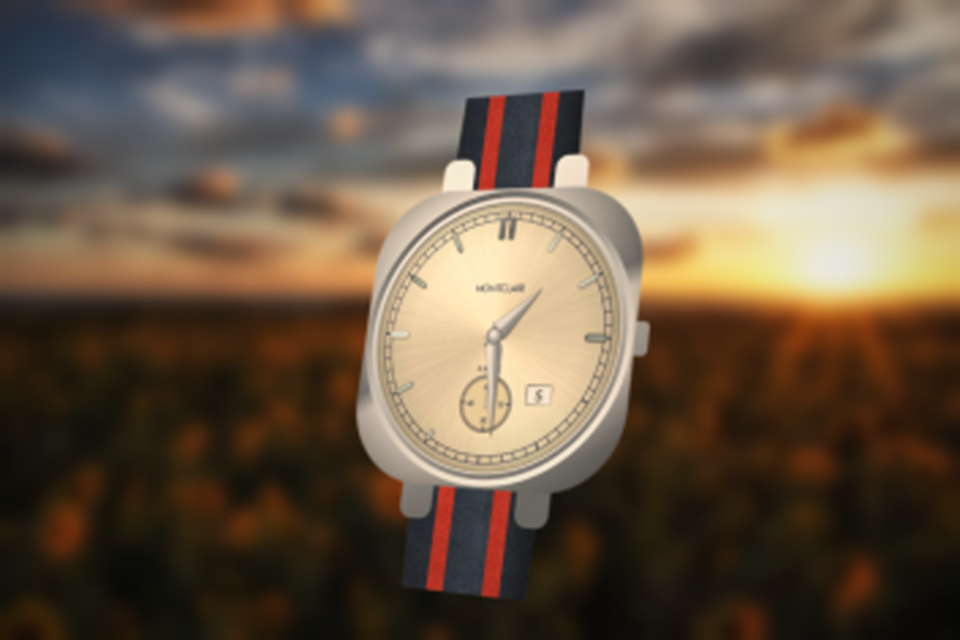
1:29
